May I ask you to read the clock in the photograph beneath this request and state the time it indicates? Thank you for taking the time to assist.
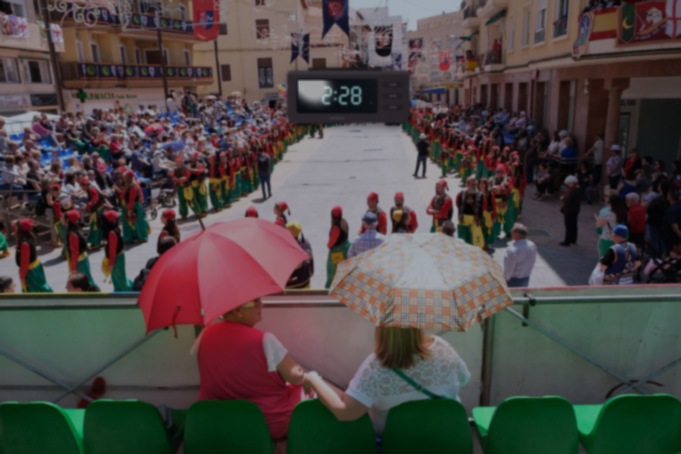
2:28
